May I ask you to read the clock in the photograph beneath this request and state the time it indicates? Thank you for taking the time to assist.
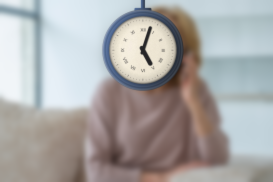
5:03
